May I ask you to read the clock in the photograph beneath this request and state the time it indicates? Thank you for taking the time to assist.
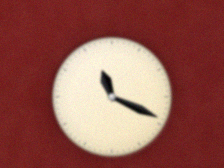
11:19
